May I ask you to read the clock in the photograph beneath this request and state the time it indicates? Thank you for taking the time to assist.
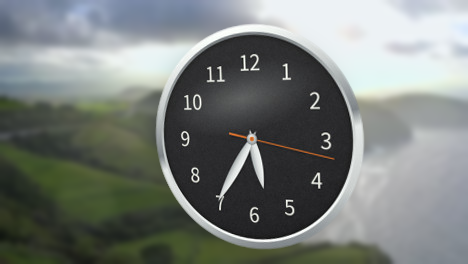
5:35:17
